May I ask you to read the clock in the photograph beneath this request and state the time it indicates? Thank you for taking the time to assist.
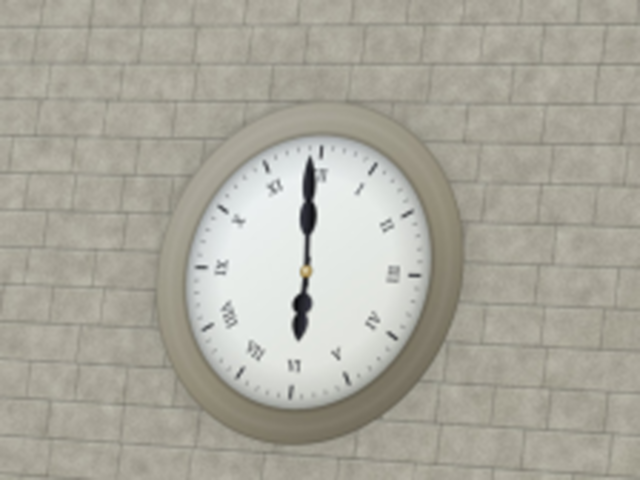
5:59
